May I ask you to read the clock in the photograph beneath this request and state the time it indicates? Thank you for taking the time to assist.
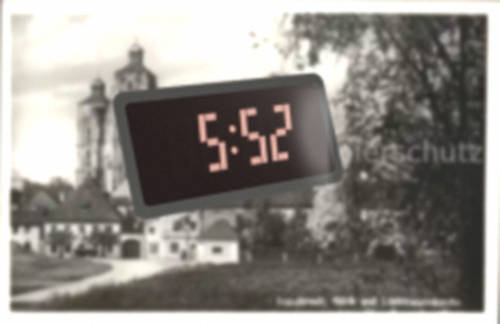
5:52
